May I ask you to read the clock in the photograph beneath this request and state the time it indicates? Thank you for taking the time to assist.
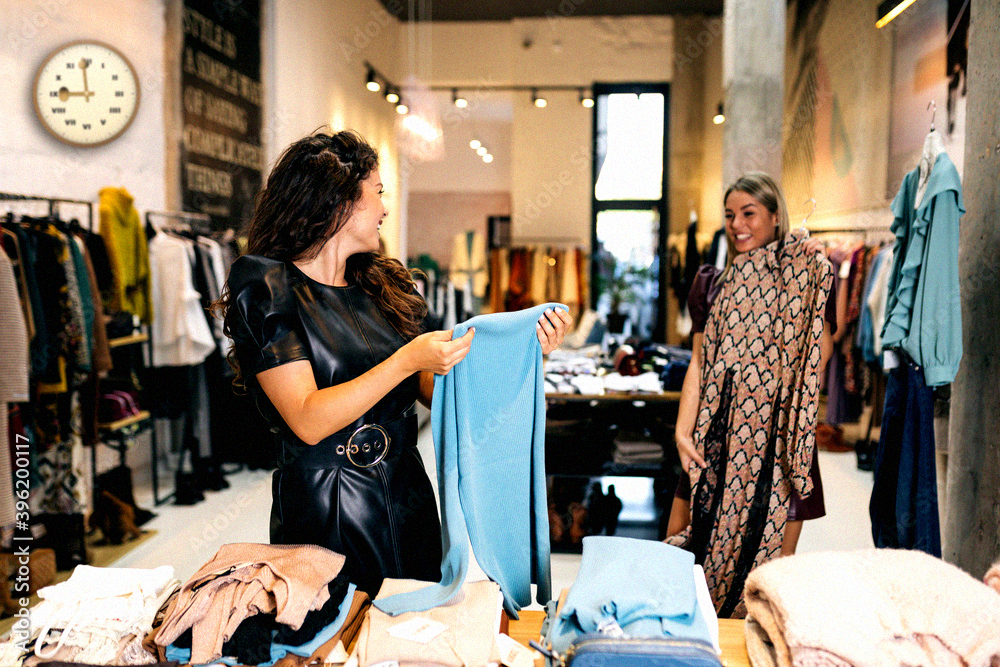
8:59
